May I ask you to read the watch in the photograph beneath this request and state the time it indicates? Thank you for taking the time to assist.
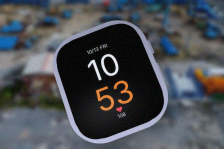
10:53
